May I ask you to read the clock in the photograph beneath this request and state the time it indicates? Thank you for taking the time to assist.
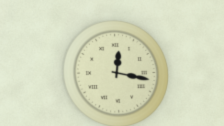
12:17
